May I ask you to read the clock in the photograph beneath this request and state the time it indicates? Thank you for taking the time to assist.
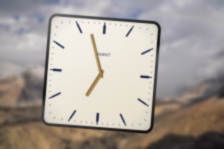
6:57
